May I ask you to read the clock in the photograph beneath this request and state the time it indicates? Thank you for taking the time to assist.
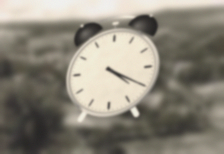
4:20
